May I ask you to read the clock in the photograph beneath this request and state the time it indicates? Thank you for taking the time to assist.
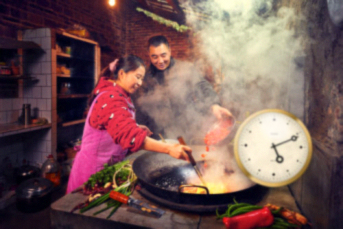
5:11
